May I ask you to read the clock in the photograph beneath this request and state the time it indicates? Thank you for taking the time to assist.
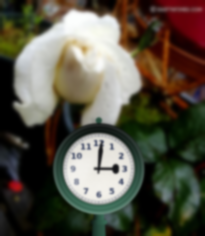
3:01
